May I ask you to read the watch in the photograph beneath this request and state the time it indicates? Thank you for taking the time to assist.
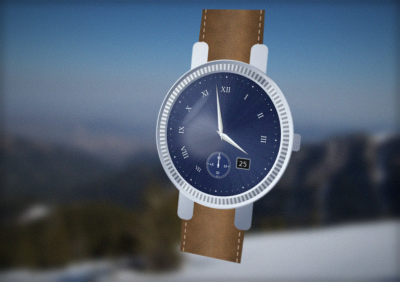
3:58
